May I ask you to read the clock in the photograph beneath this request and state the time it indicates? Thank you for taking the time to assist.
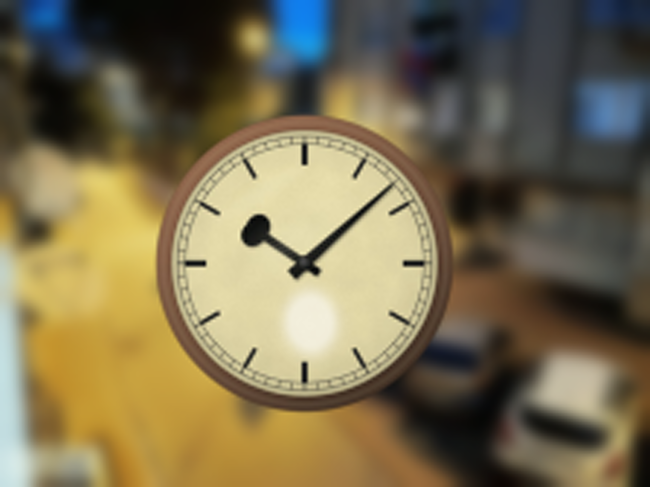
10:08
